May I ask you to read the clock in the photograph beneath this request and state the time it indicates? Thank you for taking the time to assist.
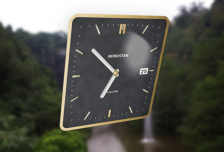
6:52
